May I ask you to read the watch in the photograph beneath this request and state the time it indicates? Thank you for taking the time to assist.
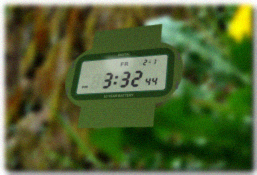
3:32
